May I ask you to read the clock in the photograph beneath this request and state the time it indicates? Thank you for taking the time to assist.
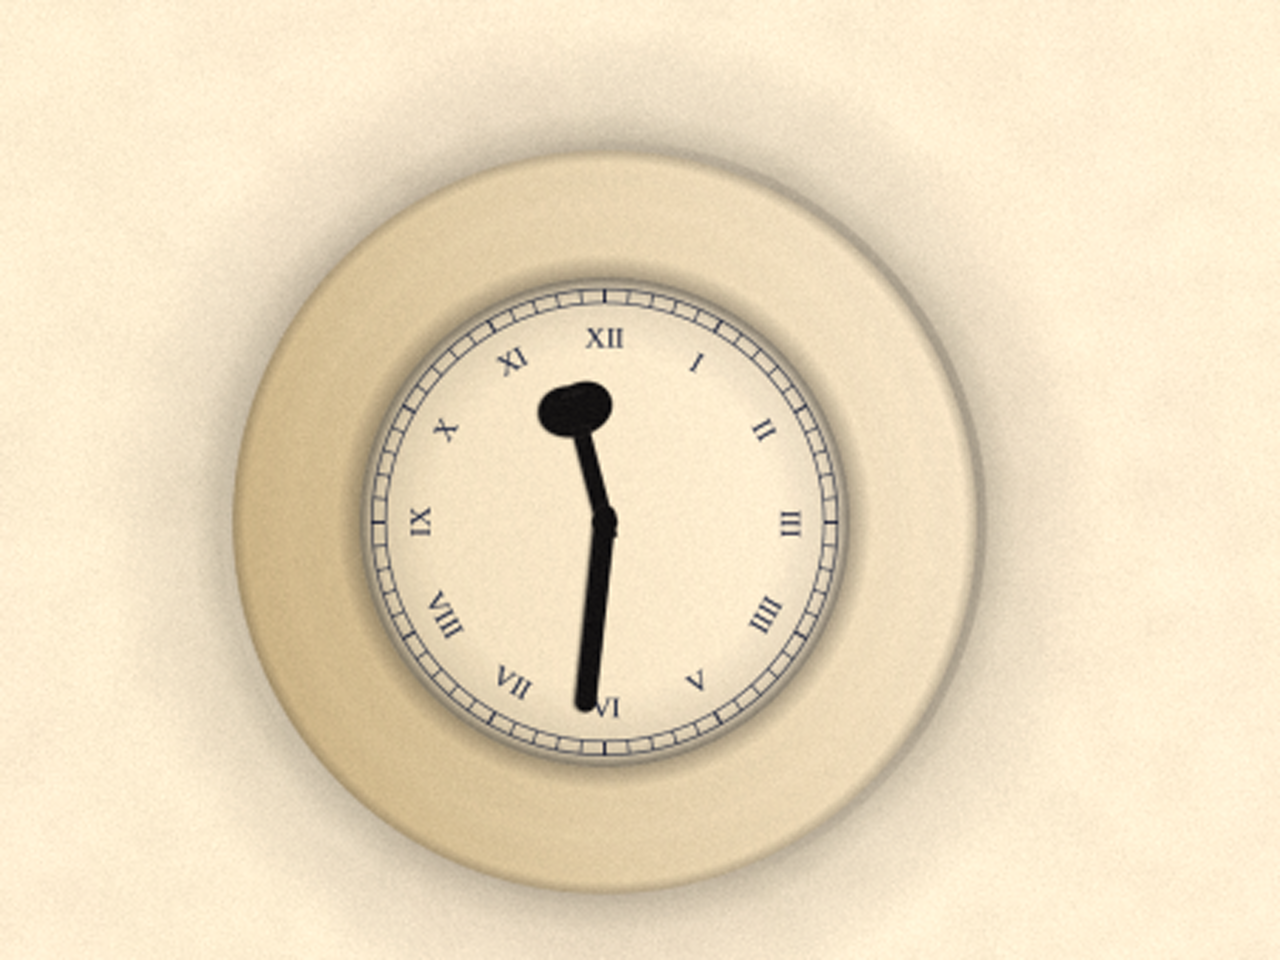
11:31
